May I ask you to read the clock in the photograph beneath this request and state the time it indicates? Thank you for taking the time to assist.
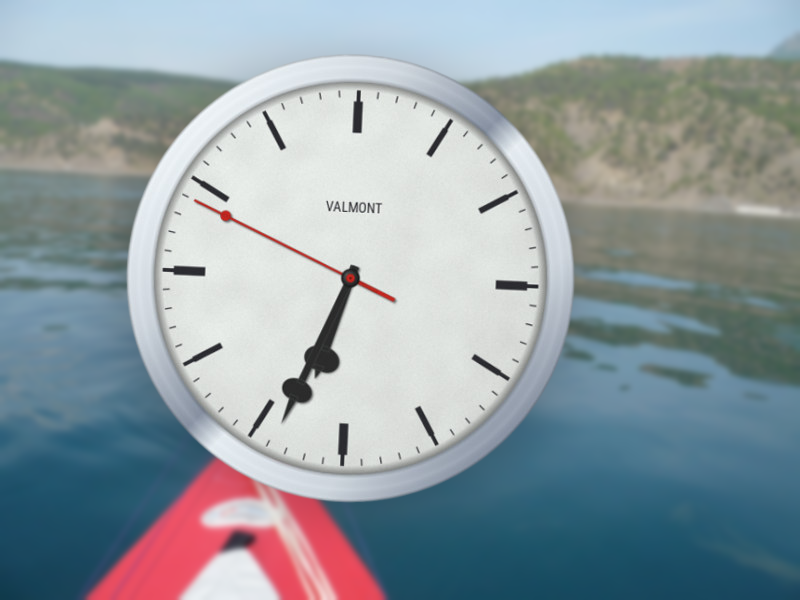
6:33:49
